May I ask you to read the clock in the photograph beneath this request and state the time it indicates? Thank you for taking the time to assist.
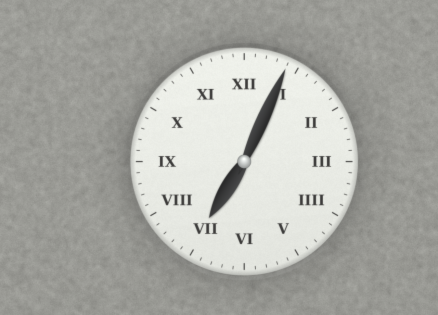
7:04
